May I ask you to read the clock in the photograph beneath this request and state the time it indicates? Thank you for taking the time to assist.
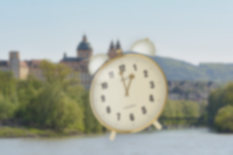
12:59
